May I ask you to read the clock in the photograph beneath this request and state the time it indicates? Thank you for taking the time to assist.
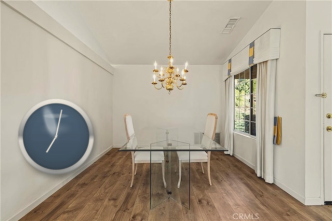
7:02
